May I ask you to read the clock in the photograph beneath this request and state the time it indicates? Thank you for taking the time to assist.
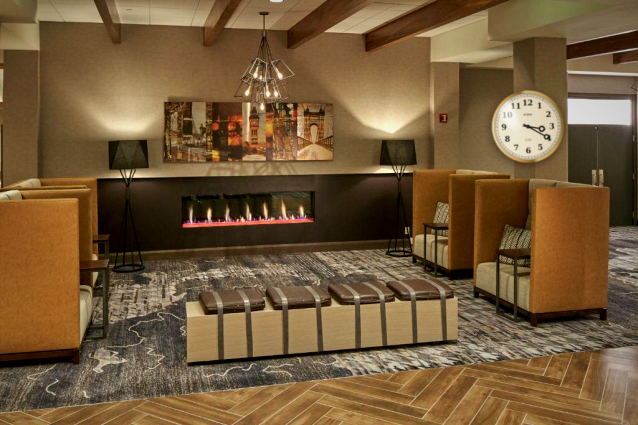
3:20
